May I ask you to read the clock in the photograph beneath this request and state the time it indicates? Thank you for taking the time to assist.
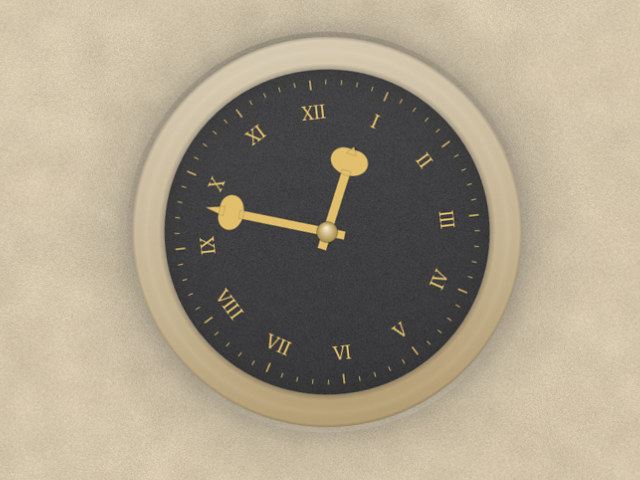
12:48
